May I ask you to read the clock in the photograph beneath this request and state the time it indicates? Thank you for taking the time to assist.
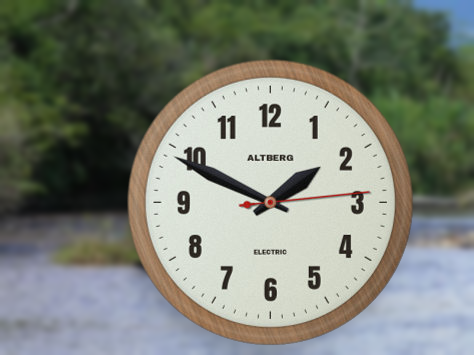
1:49:14
